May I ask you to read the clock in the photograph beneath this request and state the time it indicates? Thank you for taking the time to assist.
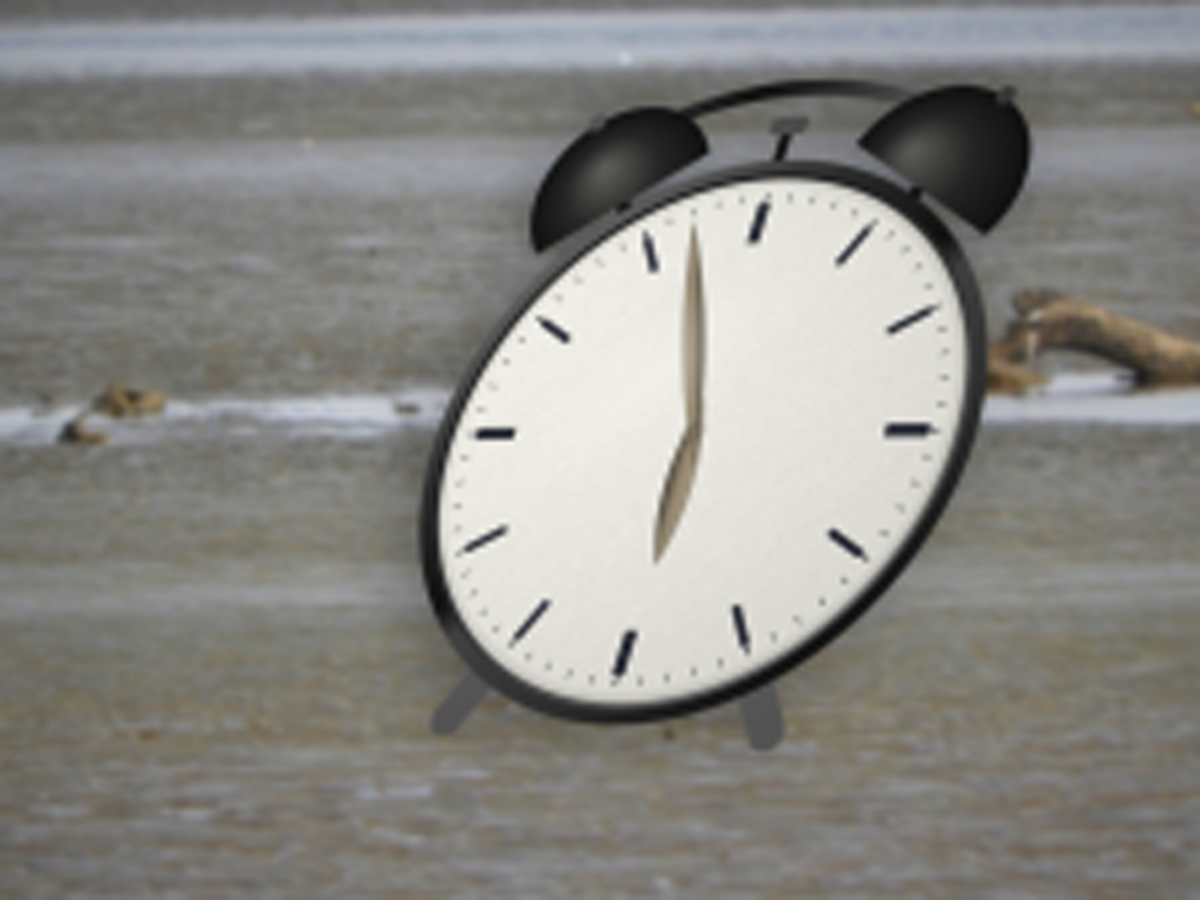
5:57
